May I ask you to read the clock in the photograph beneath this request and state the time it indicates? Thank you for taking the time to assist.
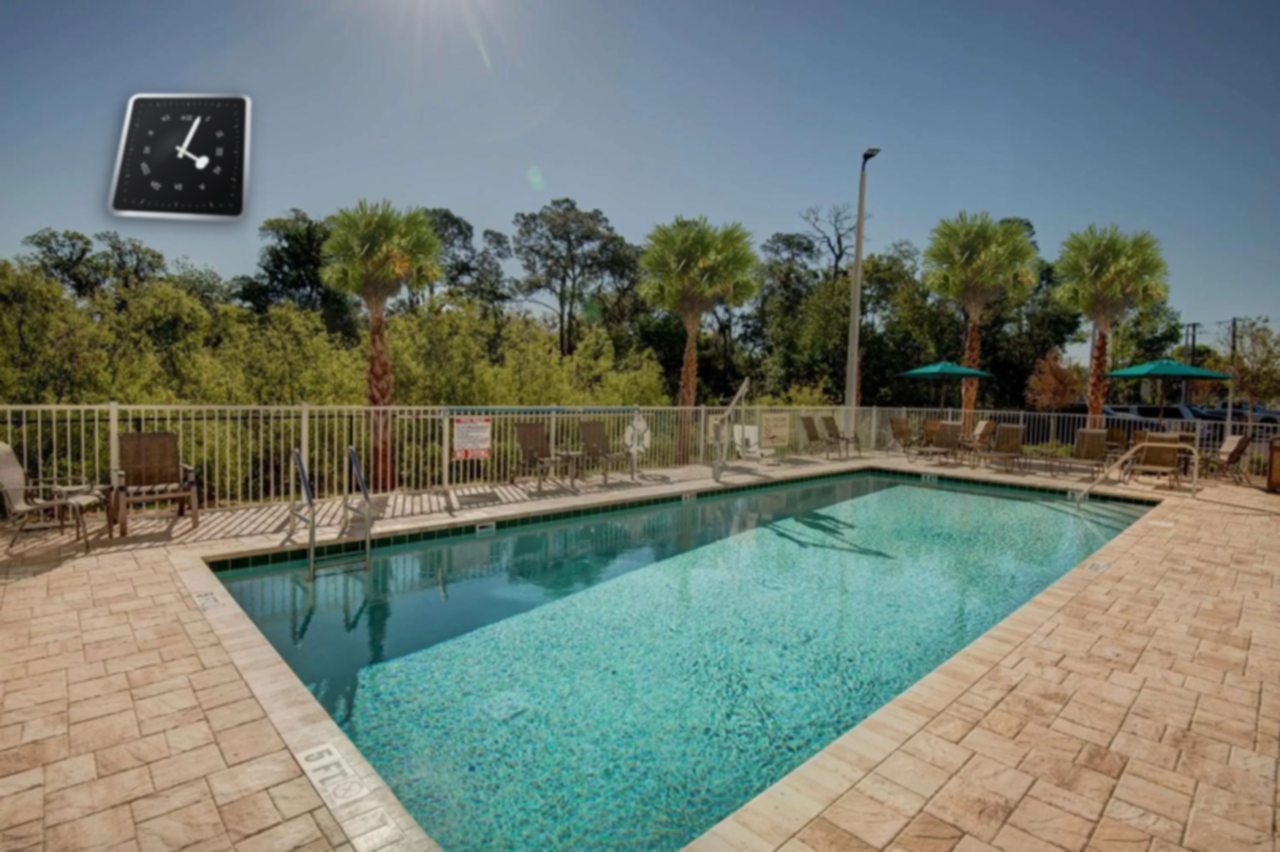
4:03
